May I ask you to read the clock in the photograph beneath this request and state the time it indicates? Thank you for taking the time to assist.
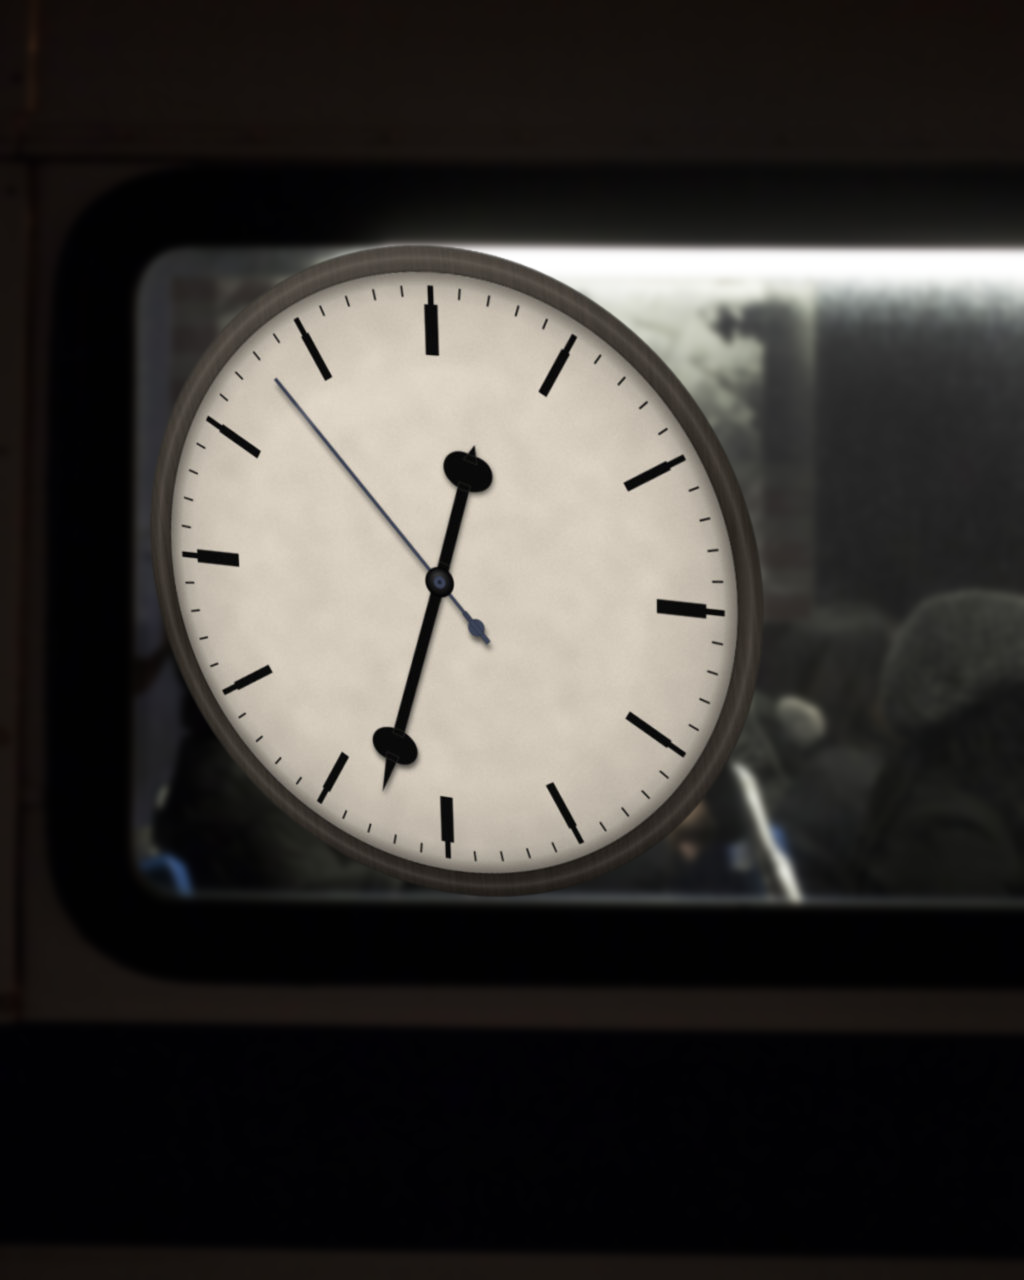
12:32:53
